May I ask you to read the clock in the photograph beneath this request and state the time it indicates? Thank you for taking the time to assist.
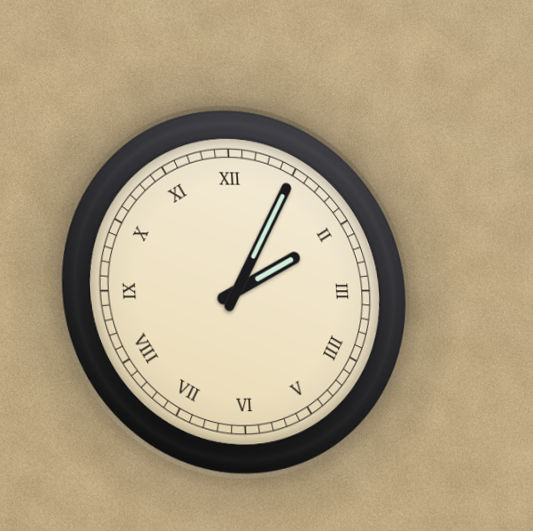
2:05
